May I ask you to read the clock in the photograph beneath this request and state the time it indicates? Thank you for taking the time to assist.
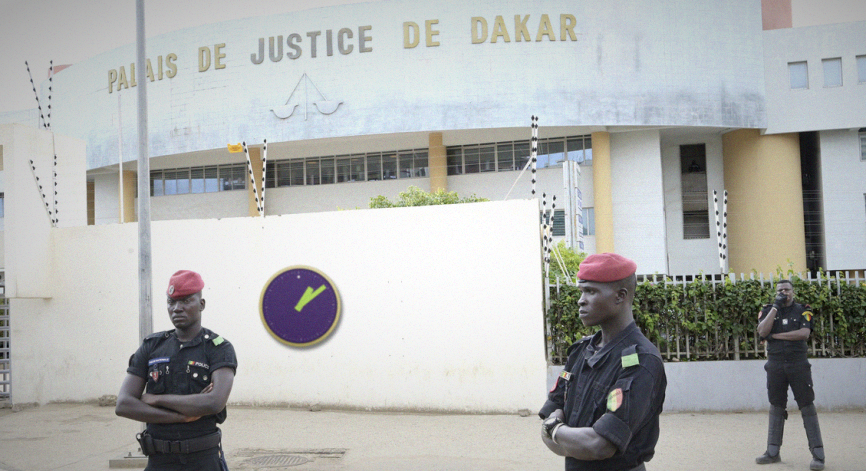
1:09
